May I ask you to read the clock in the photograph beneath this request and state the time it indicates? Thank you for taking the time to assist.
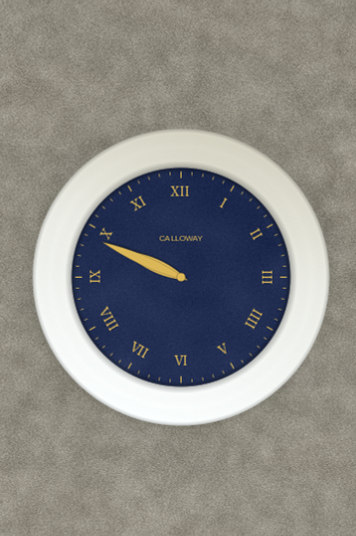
9:49
